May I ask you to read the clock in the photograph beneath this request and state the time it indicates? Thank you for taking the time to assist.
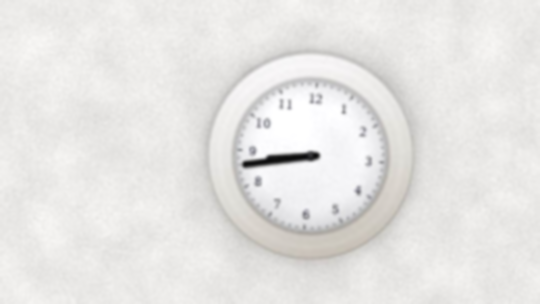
8:43
